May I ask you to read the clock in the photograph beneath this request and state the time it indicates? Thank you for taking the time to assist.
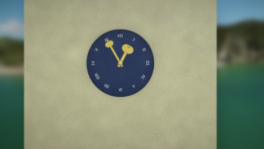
12:55
